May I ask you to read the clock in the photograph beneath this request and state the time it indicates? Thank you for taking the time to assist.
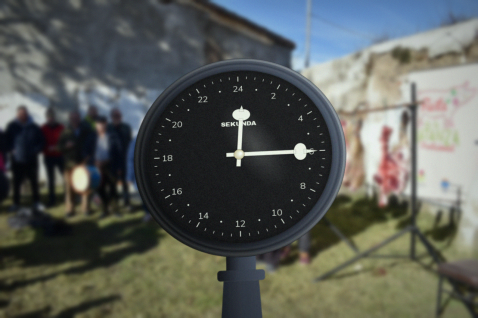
0:15
